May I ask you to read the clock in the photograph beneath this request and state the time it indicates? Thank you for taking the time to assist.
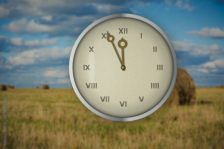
11:56
